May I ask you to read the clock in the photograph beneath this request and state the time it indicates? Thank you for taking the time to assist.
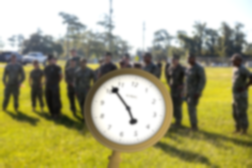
4:52
